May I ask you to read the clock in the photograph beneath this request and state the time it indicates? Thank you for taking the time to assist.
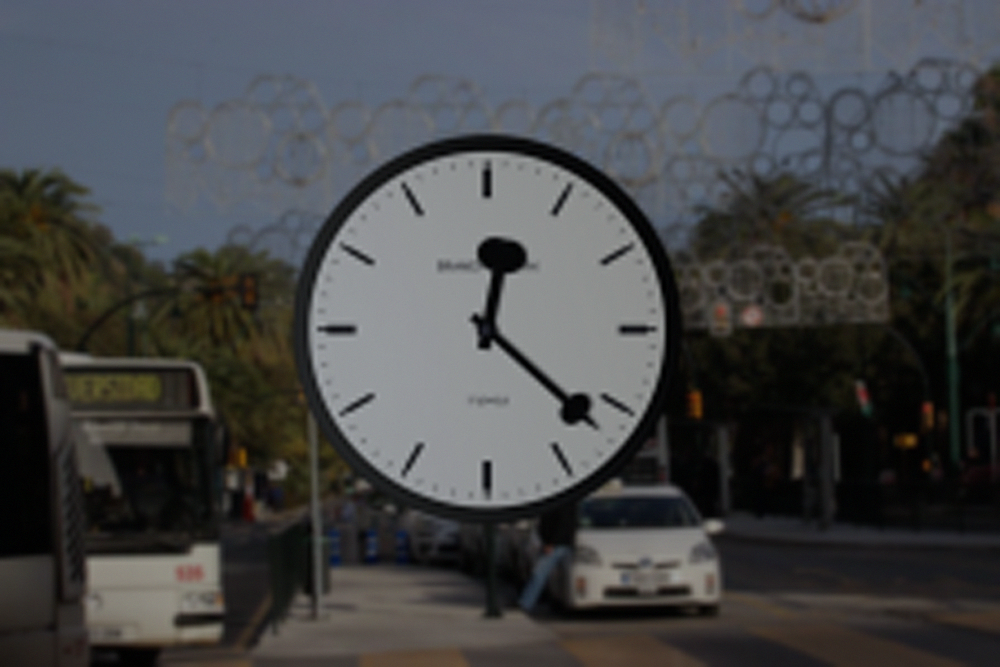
12:22
